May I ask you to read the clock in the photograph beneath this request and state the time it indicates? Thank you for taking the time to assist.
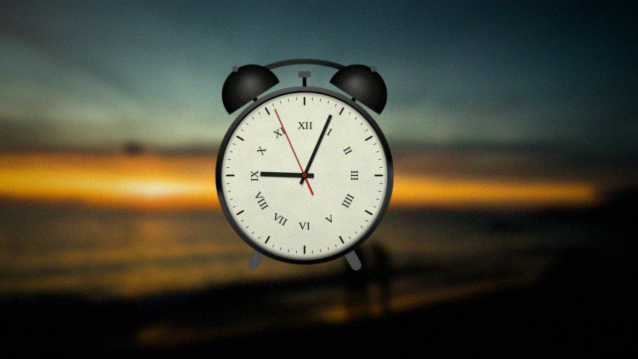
9:03:56
